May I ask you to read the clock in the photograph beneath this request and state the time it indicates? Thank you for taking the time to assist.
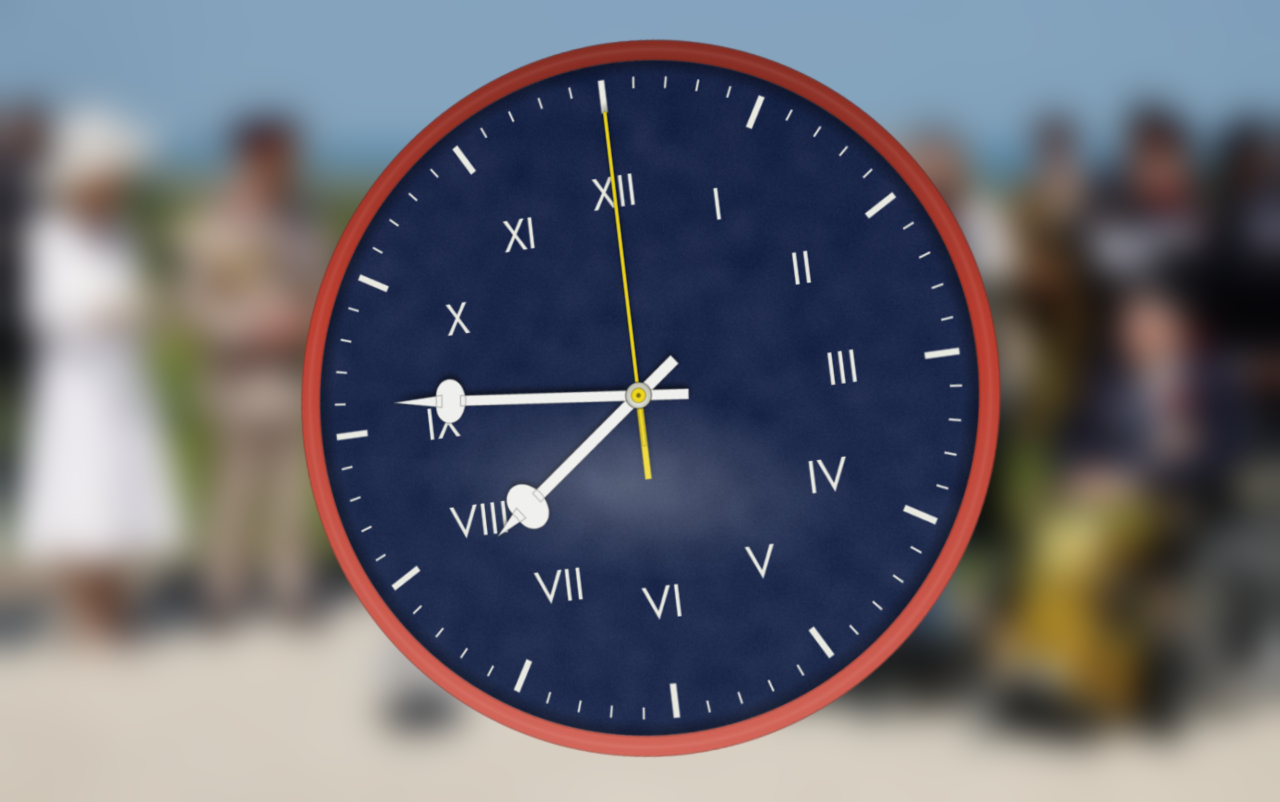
7:46:00
